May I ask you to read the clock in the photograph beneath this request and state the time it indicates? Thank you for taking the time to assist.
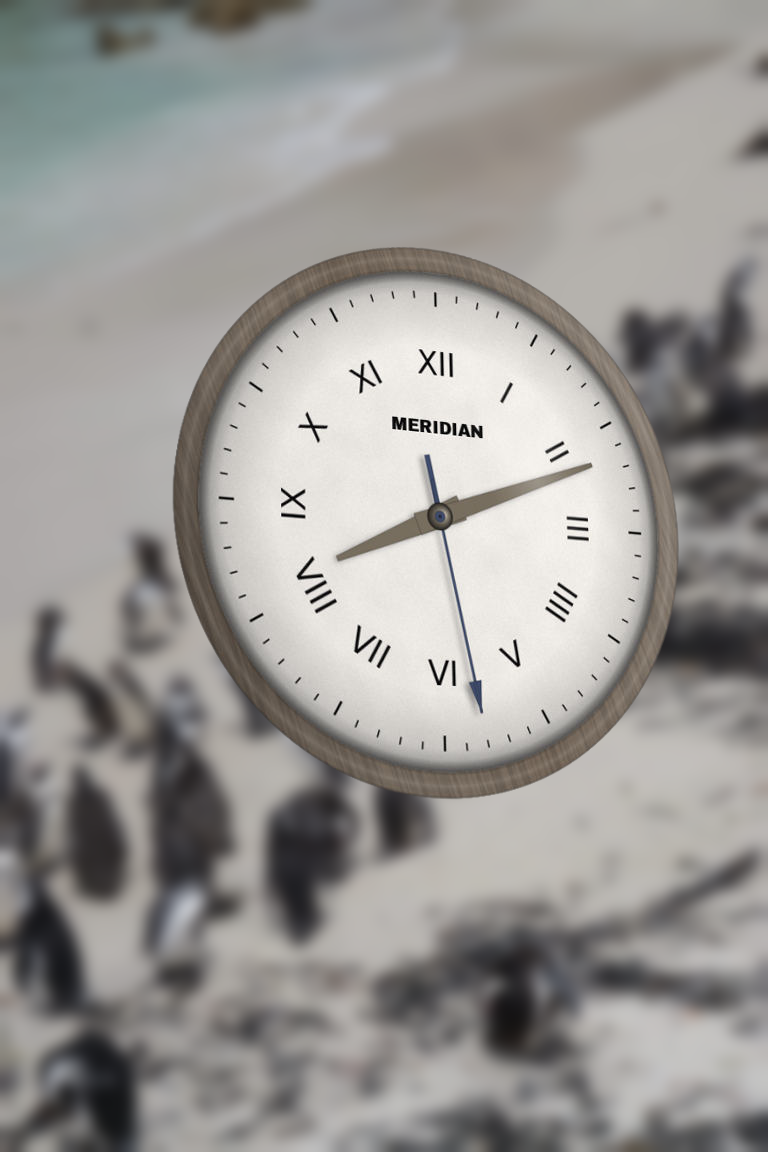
8:11:28
